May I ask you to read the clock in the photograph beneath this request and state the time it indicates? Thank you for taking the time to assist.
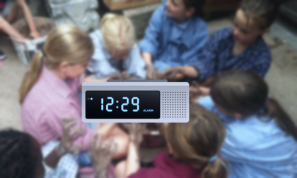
12:29
